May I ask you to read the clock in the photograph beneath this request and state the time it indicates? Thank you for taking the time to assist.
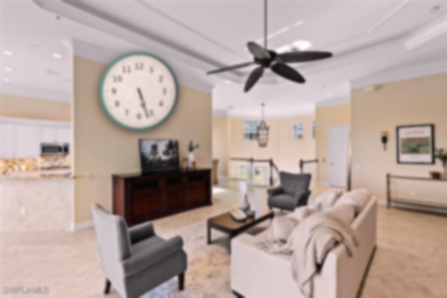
5:27
